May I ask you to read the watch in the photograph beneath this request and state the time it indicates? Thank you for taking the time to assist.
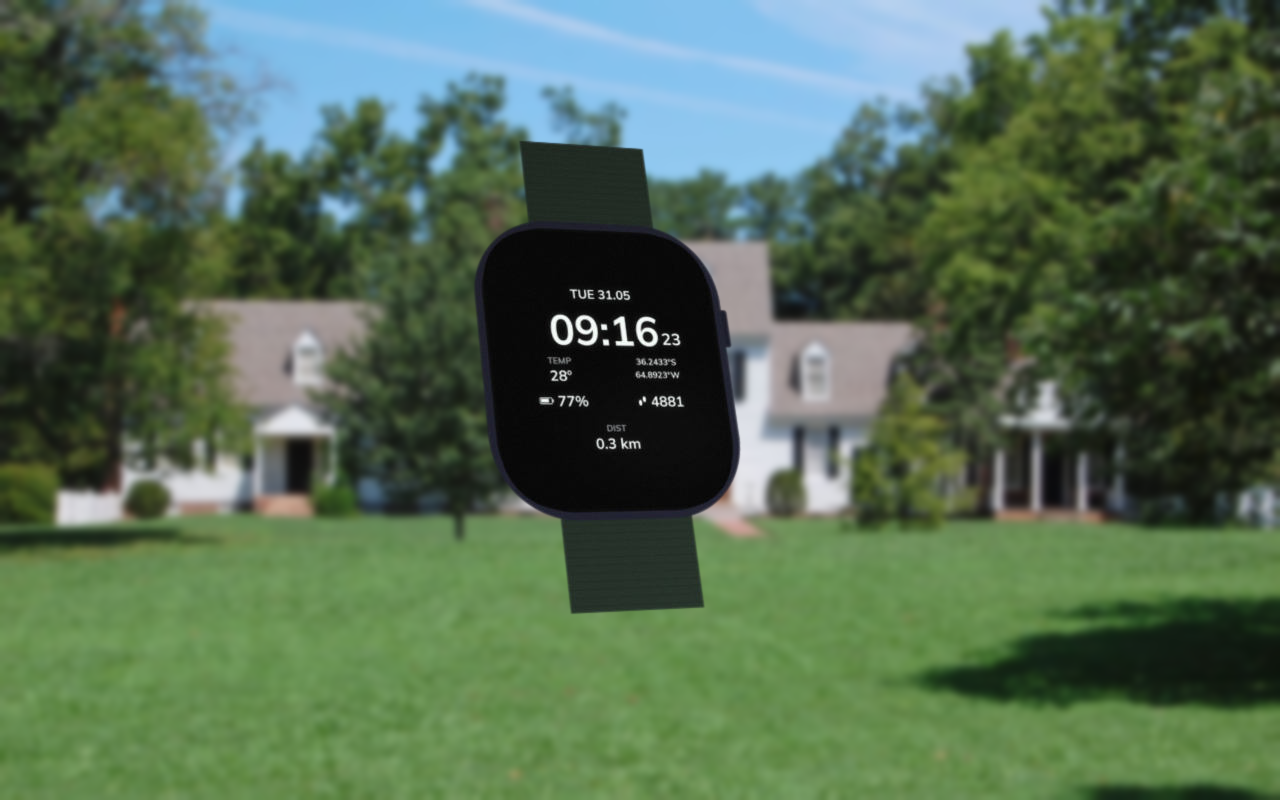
9:16:23
